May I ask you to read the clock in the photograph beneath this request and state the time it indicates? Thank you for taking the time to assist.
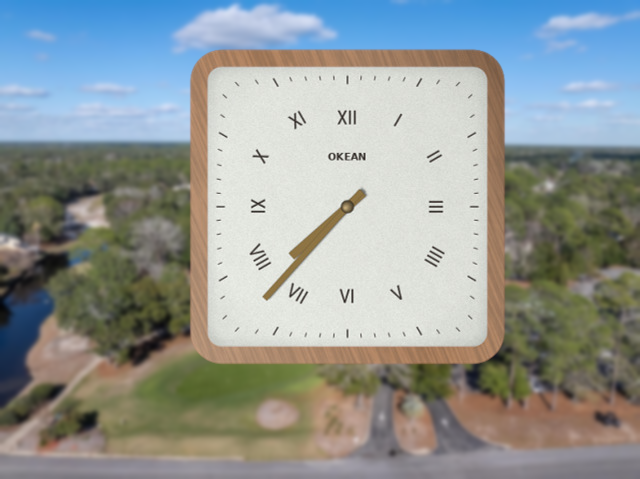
7:37
